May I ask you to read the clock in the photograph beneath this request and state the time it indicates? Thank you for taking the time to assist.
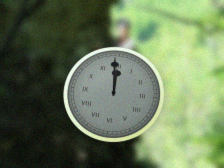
11:59
